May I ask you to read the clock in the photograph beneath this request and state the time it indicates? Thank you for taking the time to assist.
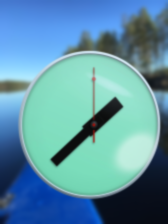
1:38:00
